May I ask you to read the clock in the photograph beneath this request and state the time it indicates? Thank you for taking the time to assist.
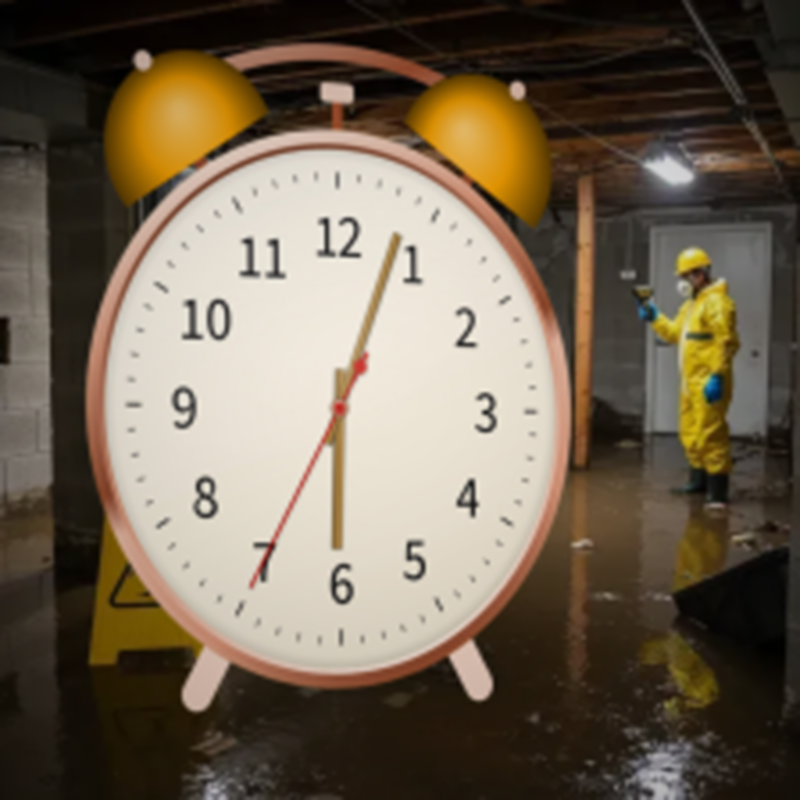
6:03:35
